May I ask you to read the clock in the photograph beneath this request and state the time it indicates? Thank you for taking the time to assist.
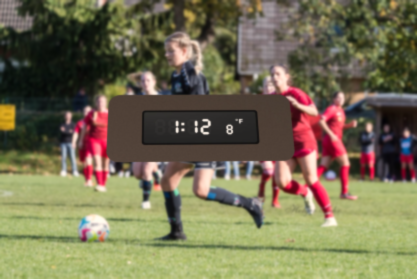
1:12
